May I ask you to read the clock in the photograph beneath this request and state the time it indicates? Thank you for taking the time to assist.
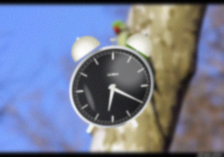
6:20
